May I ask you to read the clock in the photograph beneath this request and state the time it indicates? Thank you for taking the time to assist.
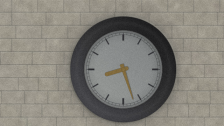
8:27
